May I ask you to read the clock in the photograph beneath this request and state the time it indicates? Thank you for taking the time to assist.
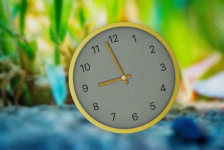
8:58
